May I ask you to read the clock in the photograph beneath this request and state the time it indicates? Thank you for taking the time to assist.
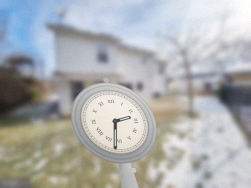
2:32
